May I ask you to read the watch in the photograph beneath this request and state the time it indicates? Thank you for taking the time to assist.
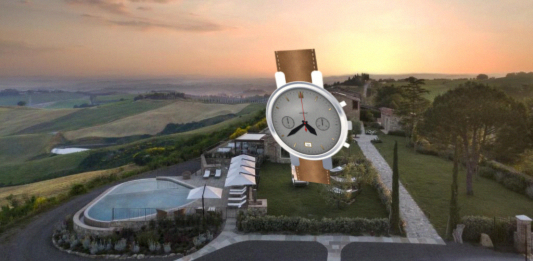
4:39
